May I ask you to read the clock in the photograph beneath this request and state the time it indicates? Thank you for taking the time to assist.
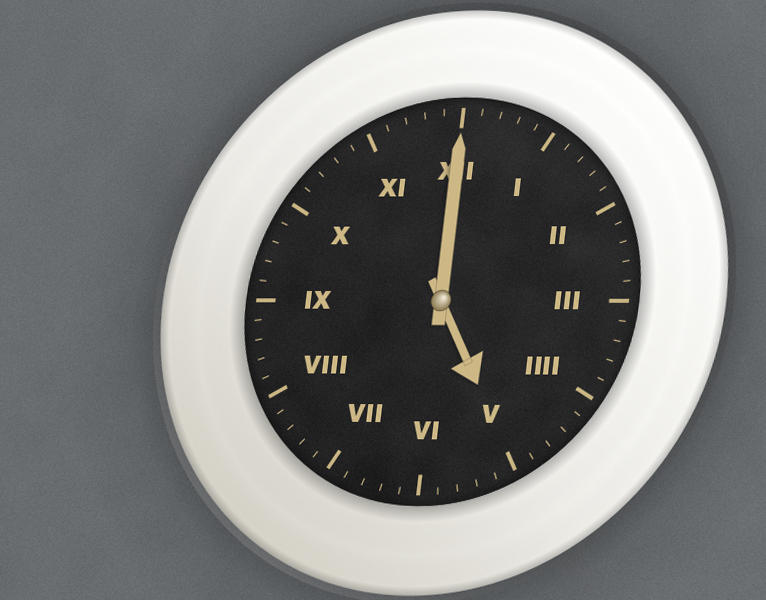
5:00
